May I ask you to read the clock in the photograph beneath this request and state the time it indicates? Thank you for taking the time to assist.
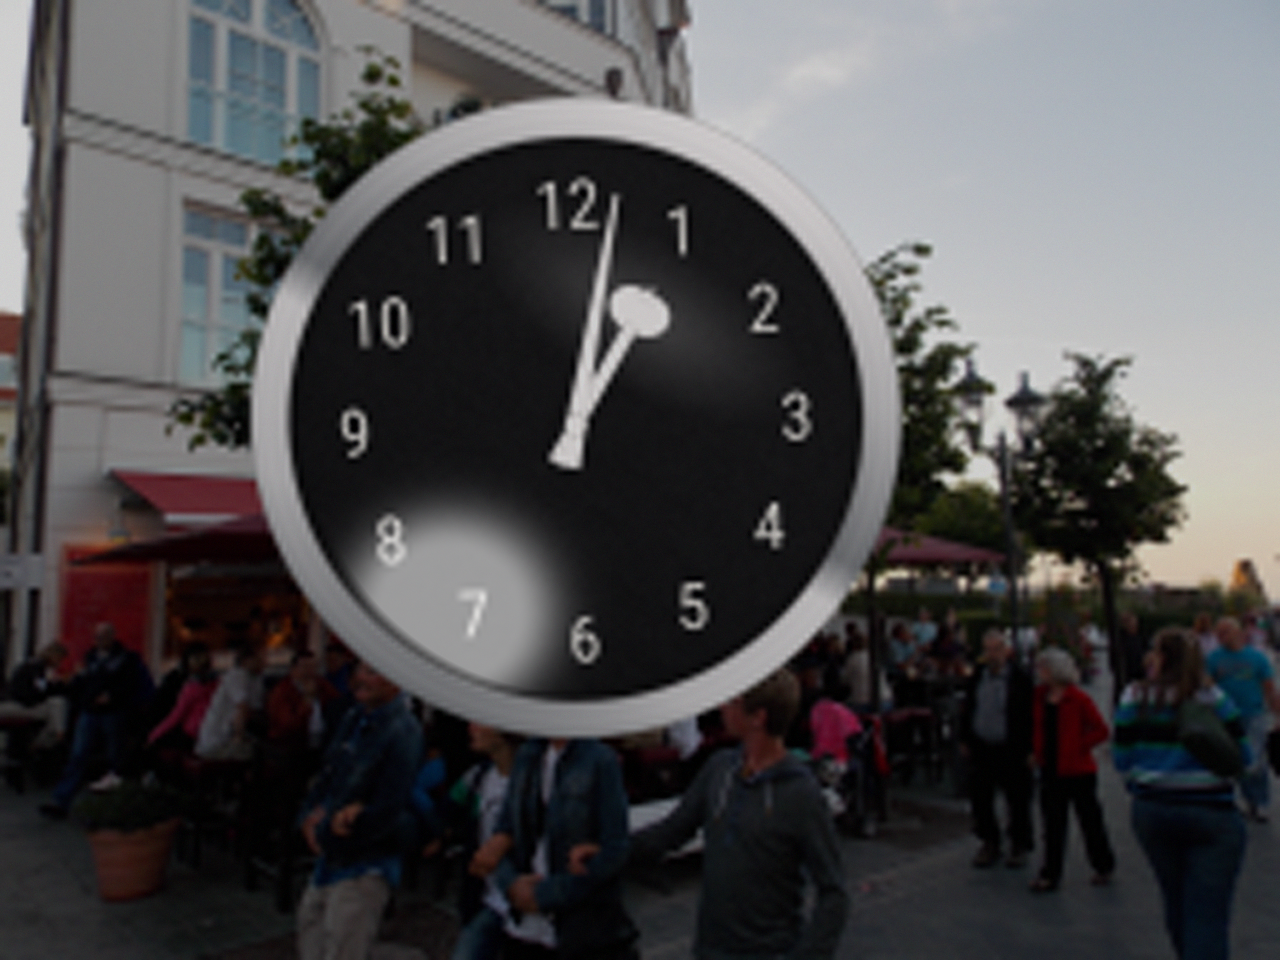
1:02
